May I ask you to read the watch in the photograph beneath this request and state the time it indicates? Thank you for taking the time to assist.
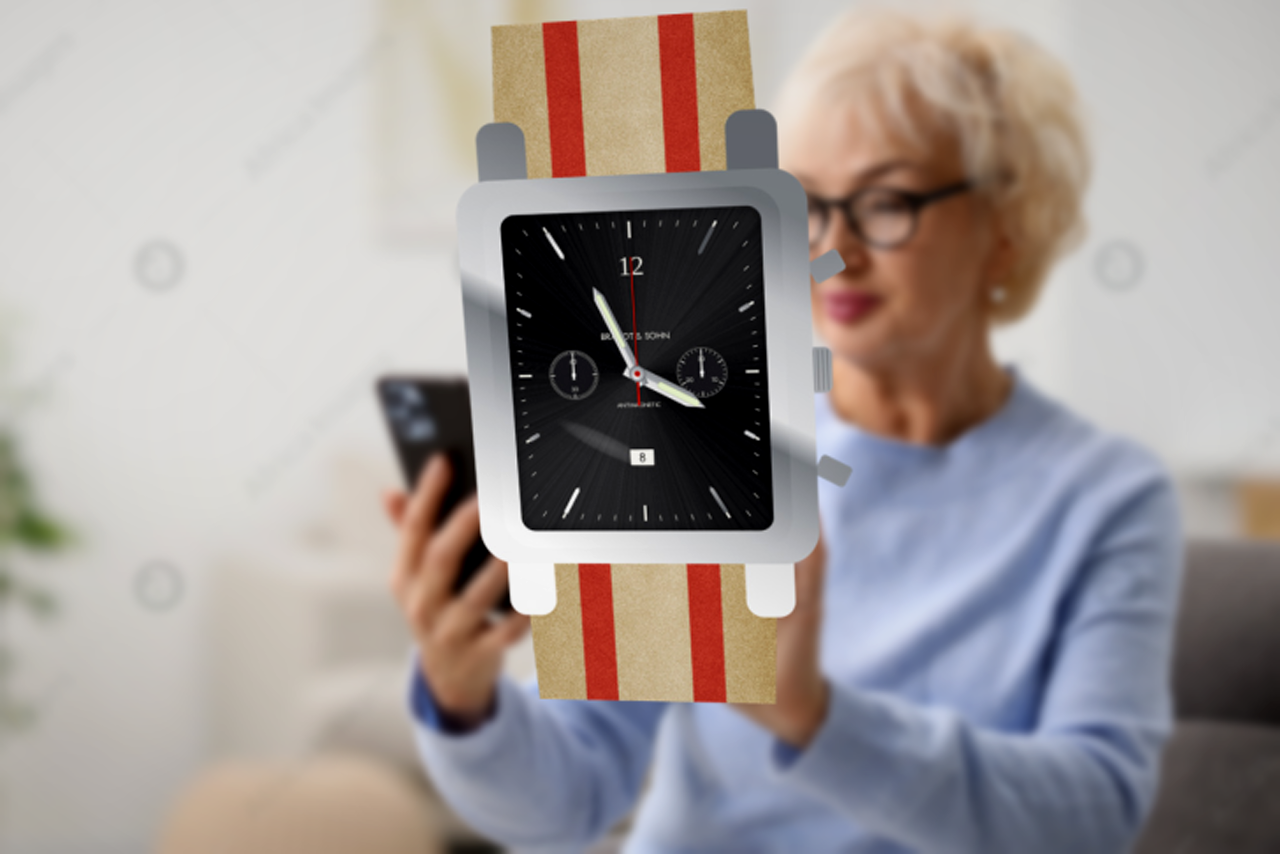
3:56
